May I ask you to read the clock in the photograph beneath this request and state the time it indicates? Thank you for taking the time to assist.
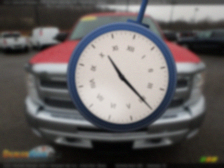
10:20
